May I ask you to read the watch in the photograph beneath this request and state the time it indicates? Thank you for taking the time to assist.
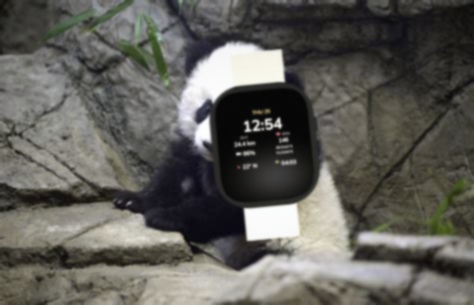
12:54
